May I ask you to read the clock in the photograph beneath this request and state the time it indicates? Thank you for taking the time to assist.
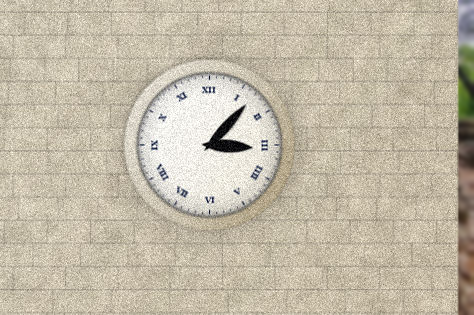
3:07
